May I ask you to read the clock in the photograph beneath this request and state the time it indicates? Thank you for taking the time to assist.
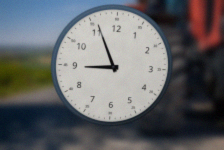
8:56
